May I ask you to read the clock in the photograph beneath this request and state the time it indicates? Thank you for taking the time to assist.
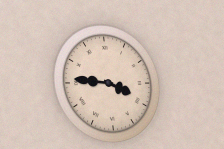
3:46
